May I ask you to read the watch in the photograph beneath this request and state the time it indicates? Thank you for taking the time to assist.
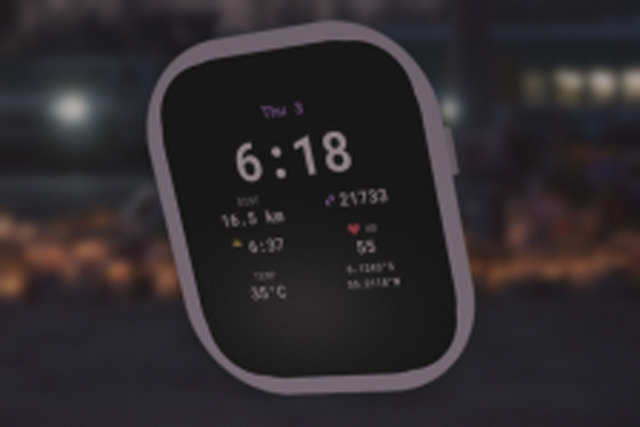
6:18
